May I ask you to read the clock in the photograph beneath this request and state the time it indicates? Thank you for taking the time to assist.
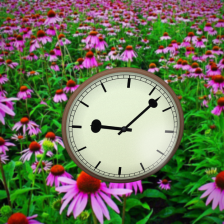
9:07
